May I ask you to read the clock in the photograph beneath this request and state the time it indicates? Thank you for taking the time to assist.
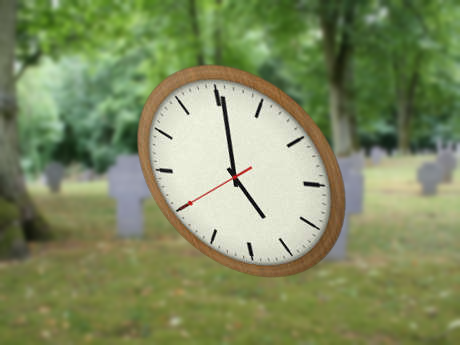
5:00:40
